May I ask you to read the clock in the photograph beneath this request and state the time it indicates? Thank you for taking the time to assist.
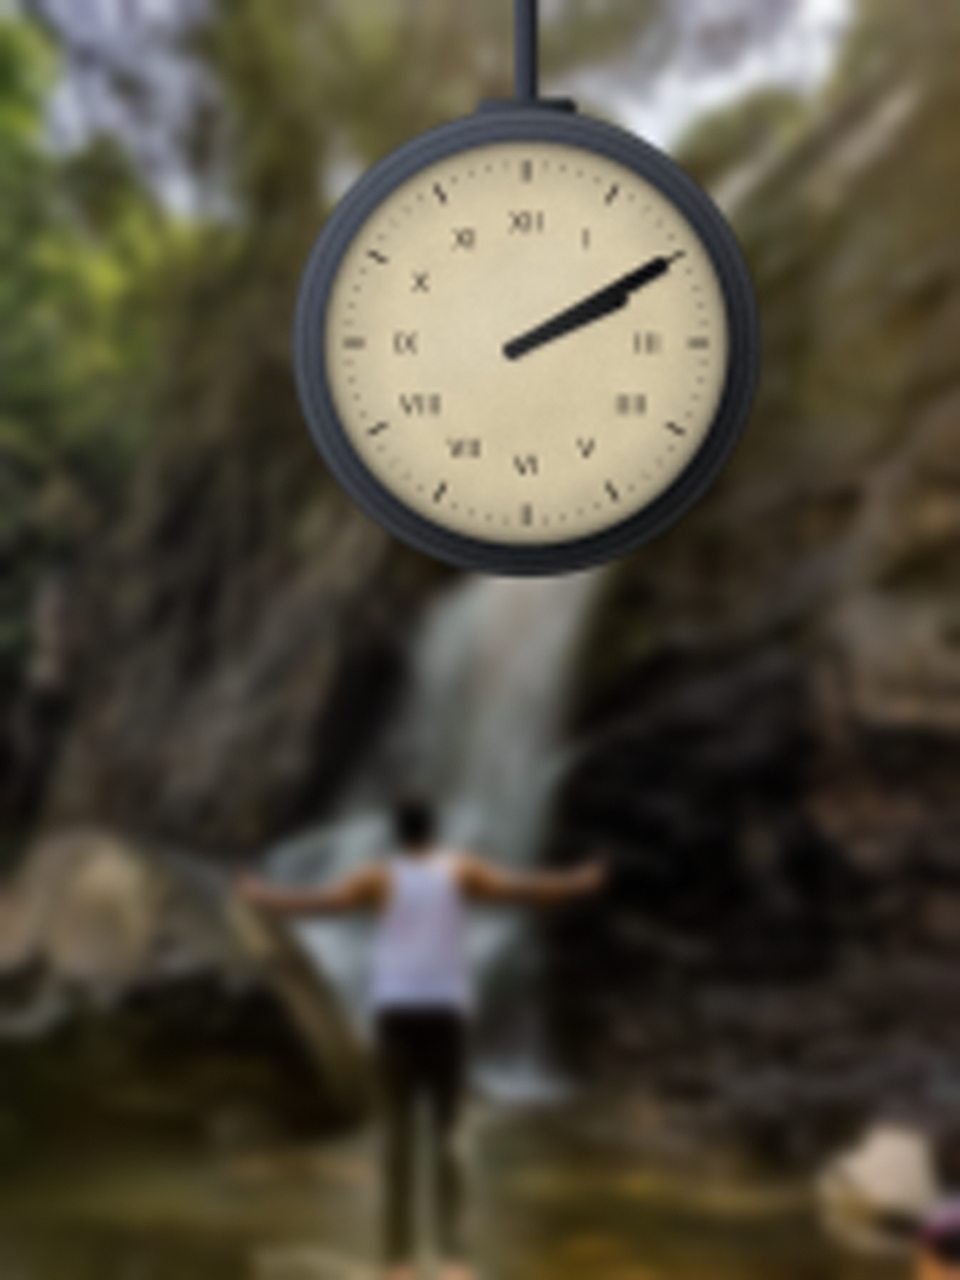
2:10
